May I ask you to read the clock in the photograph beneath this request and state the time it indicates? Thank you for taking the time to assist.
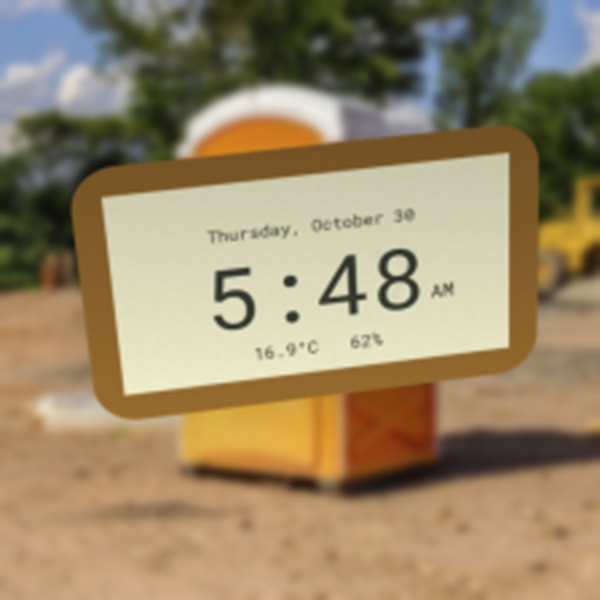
5:48
